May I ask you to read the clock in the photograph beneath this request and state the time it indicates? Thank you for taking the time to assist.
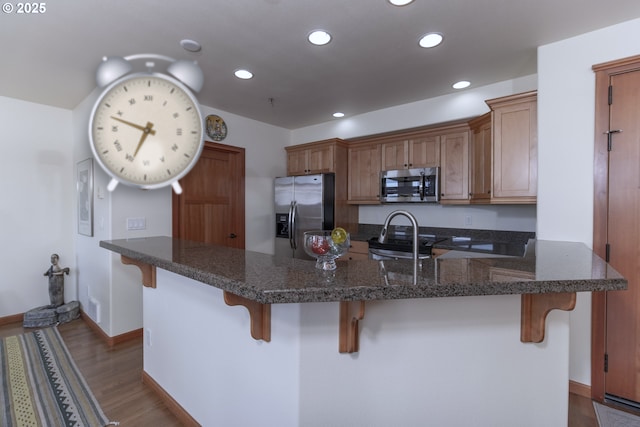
6:48
